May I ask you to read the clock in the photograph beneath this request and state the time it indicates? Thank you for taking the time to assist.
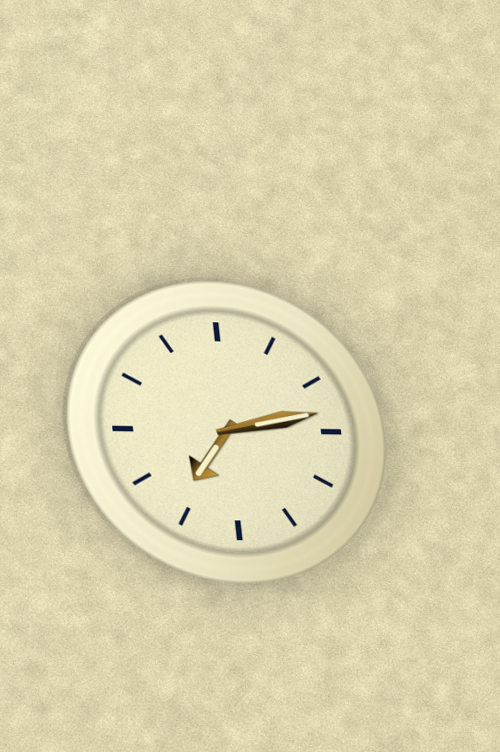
7:13
